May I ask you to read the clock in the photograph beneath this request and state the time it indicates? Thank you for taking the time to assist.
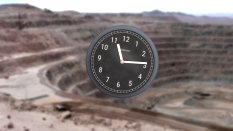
11:14
